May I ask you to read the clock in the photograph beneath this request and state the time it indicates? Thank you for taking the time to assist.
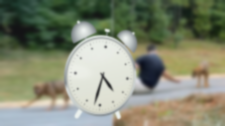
4:32
